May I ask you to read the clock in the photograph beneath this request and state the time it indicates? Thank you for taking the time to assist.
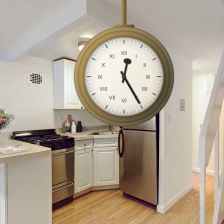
12:25
